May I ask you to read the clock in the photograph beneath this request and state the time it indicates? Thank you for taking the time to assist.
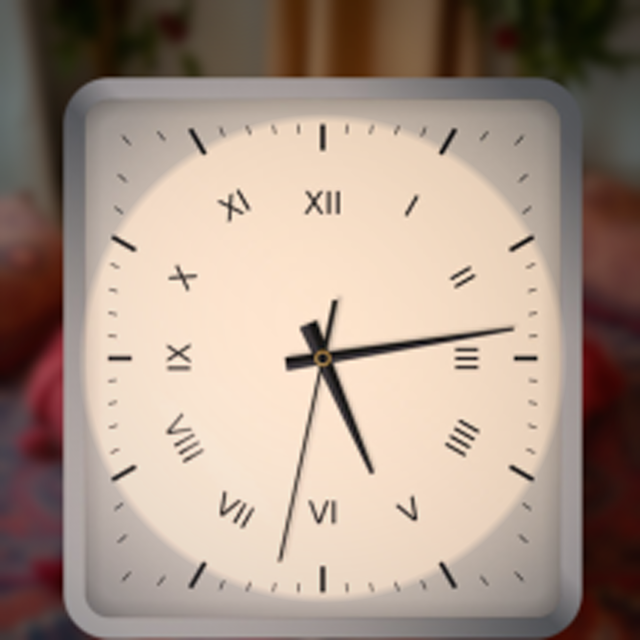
5:13:32
